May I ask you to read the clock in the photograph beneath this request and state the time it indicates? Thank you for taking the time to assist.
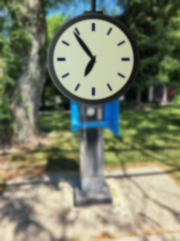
6:54
